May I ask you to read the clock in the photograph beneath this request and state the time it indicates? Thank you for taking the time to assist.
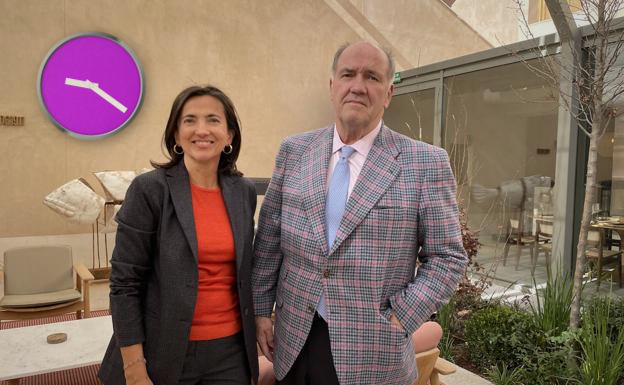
9:21
